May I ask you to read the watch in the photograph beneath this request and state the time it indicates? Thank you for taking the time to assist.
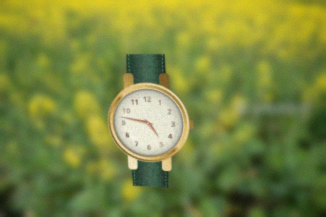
4:47
